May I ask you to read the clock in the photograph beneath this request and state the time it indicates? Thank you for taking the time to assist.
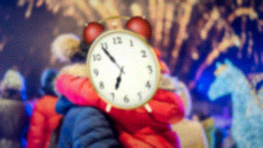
6:54
